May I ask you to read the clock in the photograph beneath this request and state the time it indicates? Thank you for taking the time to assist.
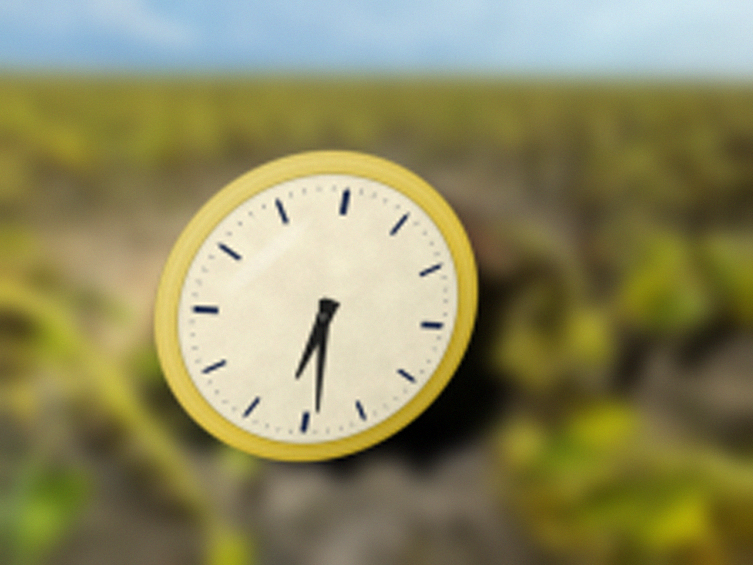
6:29
